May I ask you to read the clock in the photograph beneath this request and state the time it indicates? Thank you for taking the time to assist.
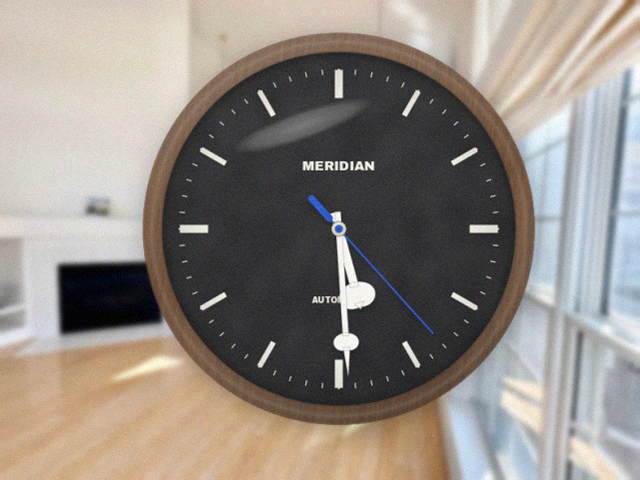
5:29:23
